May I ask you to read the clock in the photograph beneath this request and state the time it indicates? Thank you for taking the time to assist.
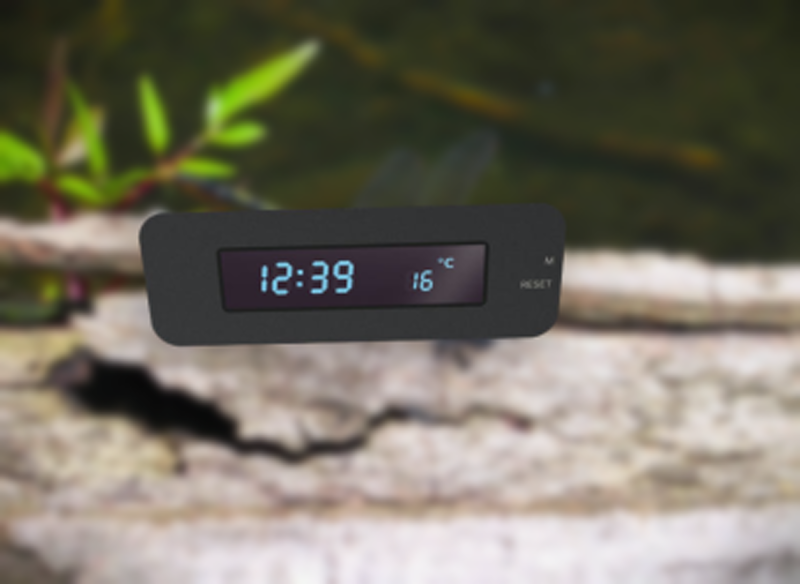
12:39
